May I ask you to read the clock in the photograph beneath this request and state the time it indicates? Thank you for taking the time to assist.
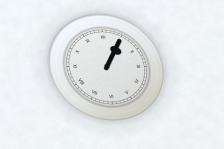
1:05
